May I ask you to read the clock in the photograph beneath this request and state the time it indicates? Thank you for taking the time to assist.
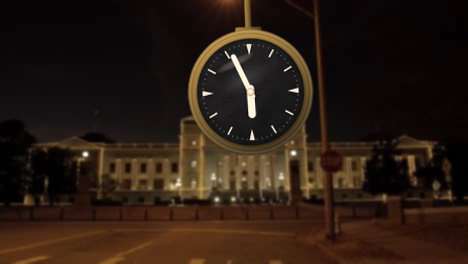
5:56
